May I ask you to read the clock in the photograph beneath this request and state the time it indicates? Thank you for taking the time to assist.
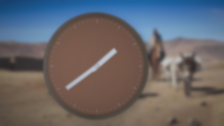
1:39
